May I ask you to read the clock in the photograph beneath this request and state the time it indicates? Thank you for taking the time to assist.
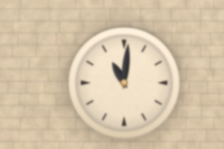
11:01
